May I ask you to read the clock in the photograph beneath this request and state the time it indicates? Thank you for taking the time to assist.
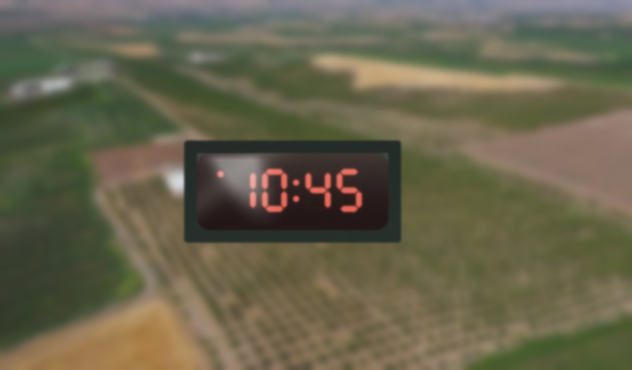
10:45
